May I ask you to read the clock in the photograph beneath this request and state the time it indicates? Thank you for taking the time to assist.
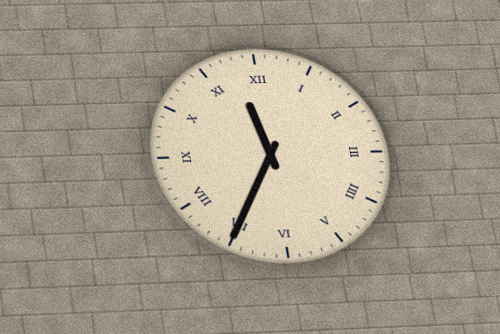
11:35
